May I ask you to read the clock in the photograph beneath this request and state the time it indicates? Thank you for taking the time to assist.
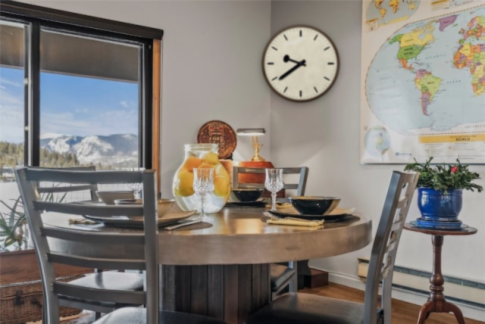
9:39
